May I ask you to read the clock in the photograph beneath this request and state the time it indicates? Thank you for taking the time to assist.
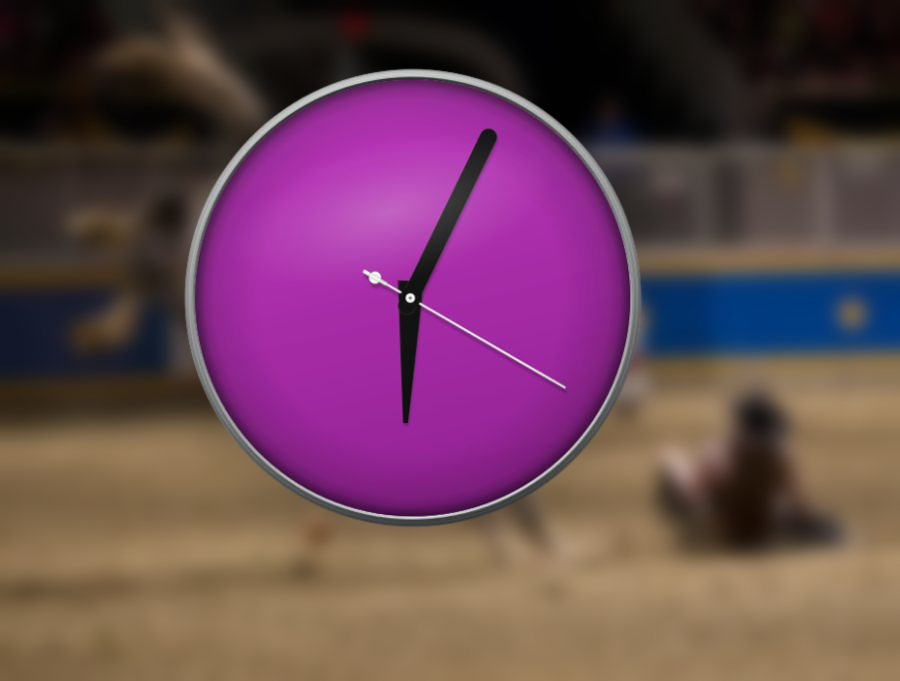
6:04:20
